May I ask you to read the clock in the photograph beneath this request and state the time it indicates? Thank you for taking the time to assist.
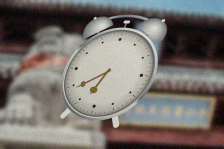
6:39
